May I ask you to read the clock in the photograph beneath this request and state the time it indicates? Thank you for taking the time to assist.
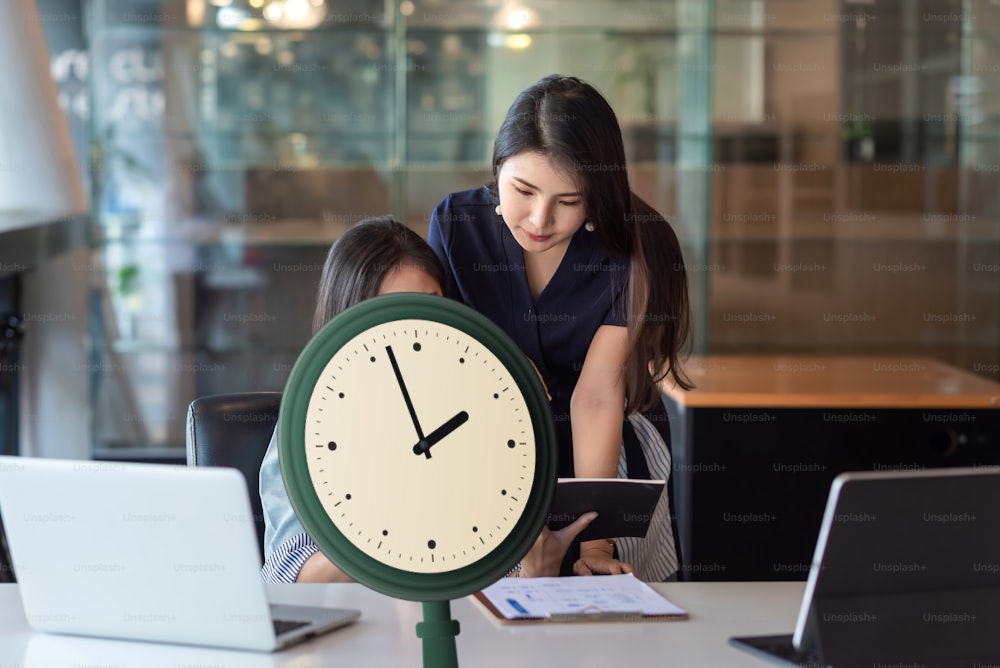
1:57
